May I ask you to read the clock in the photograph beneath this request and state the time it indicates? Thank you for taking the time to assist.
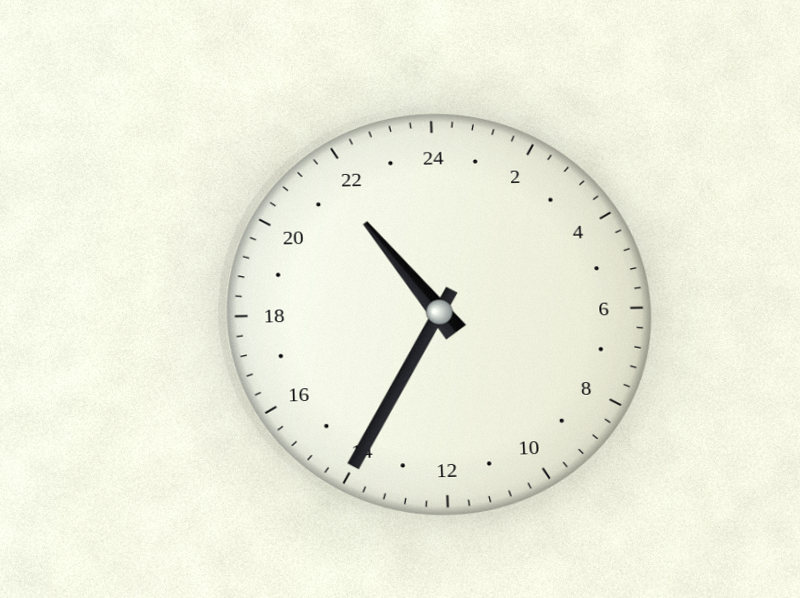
21:35
